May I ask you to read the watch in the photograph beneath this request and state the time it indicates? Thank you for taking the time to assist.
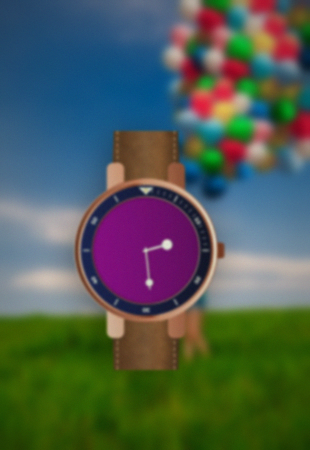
2:29
